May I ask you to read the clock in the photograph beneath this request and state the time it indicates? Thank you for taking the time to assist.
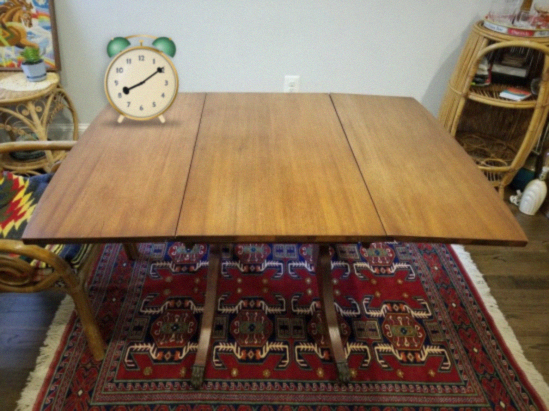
8:09
